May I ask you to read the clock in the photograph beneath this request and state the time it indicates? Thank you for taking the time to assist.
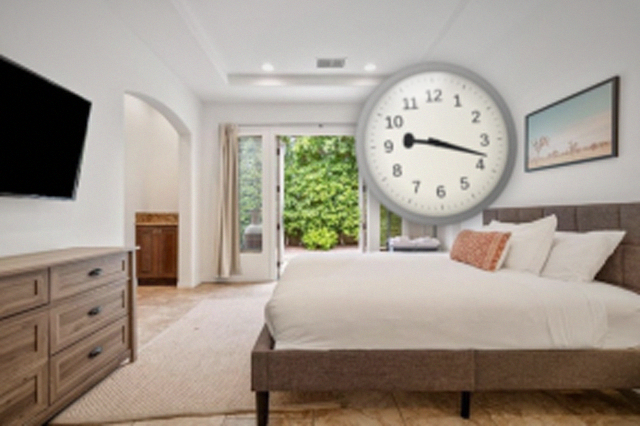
9:18
